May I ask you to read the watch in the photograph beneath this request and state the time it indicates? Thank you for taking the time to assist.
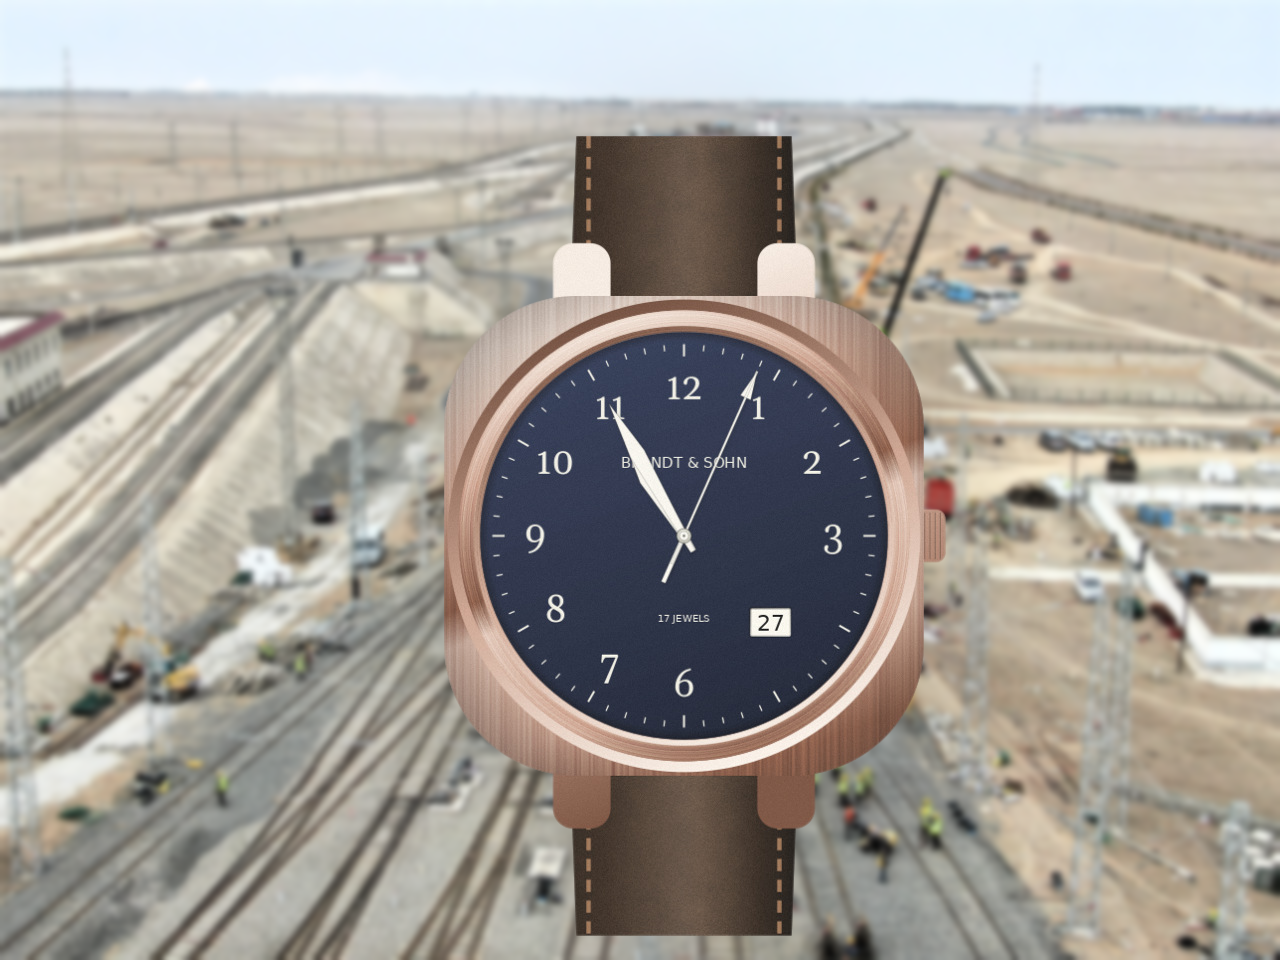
10:55:04
